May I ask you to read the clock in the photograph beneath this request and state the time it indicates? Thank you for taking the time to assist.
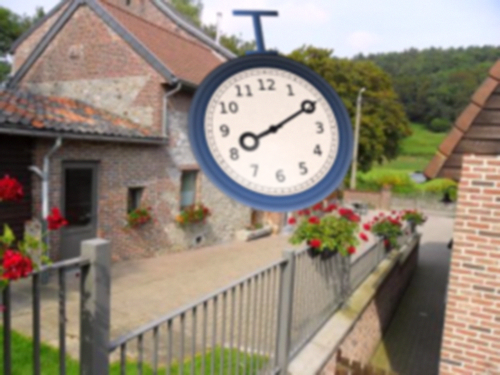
8:10
